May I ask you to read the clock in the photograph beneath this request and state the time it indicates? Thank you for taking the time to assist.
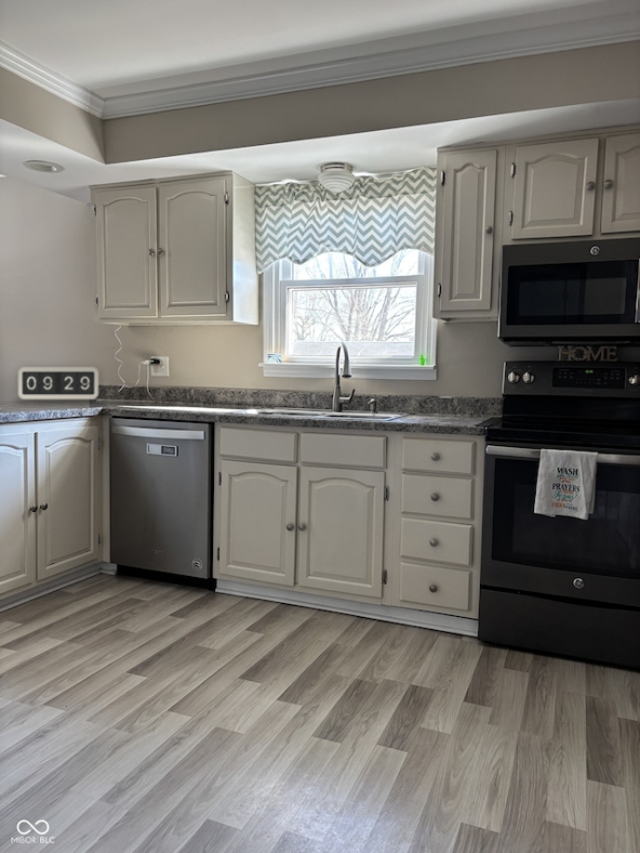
9:29
